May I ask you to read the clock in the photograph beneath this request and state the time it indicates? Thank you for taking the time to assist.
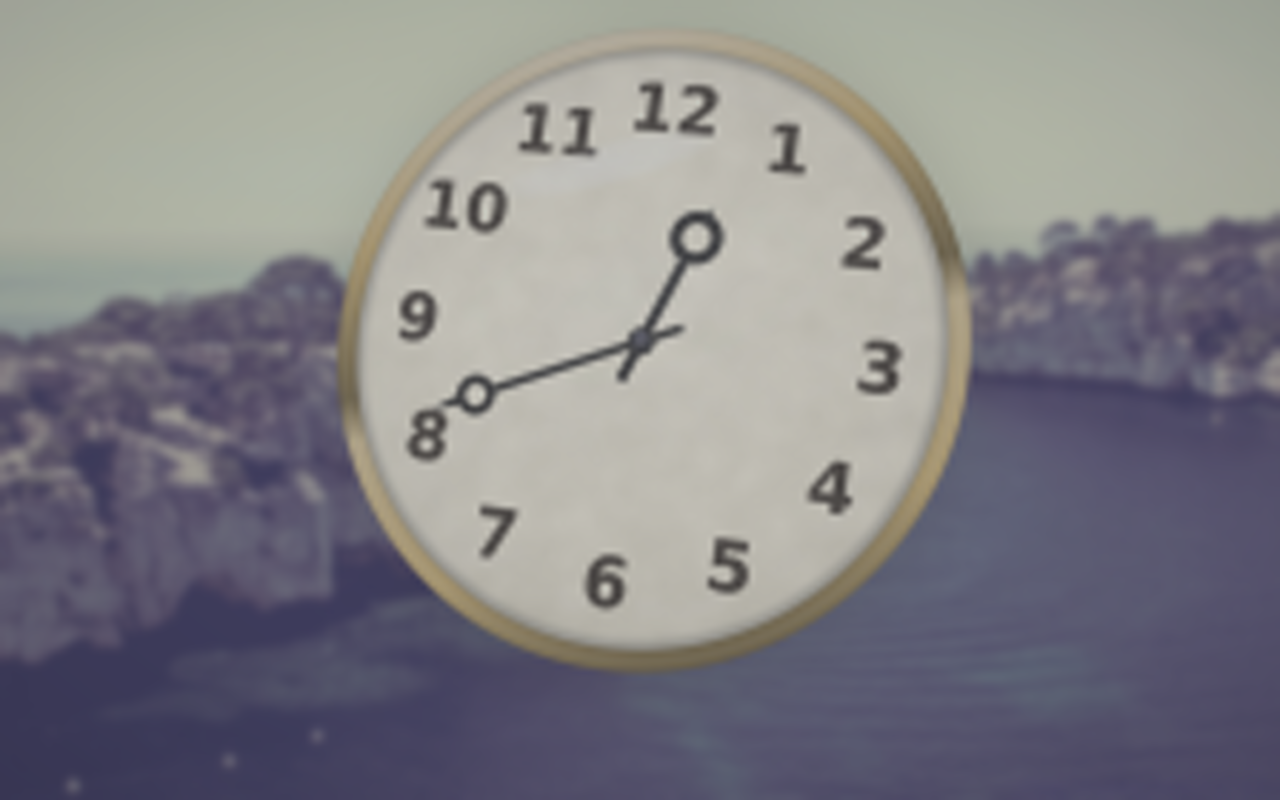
12:41
